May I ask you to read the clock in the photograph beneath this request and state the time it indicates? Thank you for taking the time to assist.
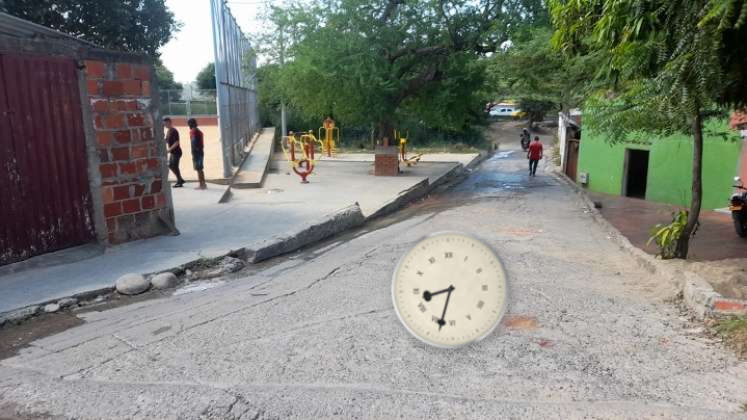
8:33
